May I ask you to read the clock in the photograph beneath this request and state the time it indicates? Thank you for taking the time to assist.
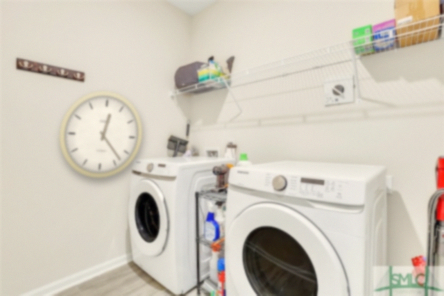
12:23
